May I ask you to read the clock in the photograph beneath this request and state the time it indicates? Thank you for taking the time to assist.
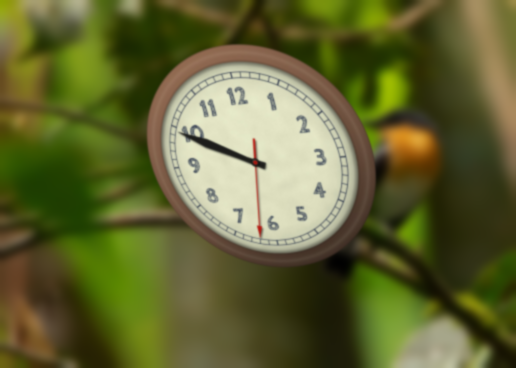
9:49:32
